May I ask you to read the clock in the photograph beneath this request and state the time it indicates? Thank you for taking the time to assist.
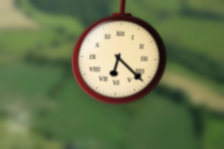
6:22
